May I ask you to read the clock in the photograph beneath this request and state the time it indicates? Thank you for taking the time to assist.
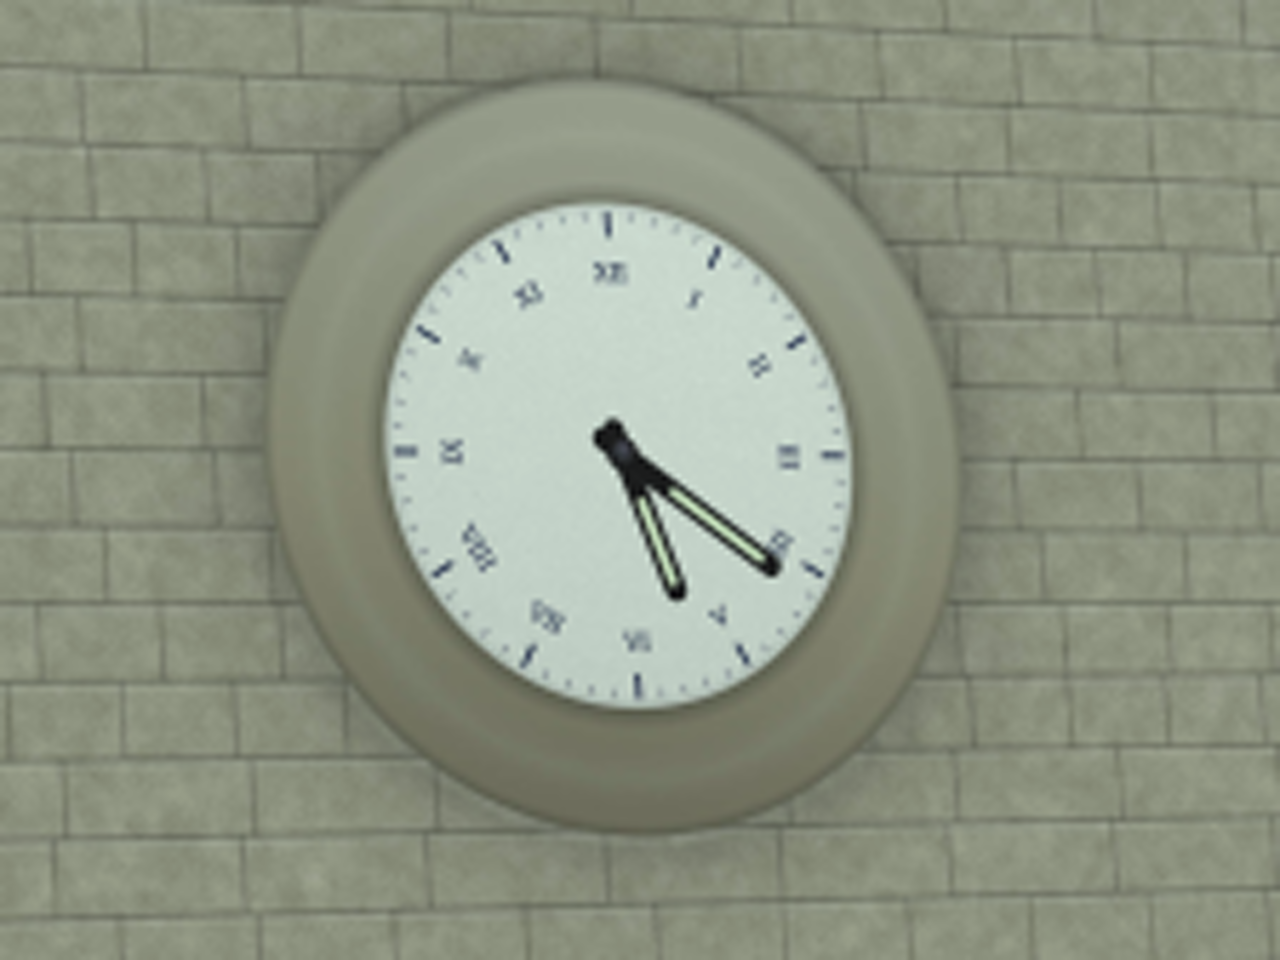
5:21
